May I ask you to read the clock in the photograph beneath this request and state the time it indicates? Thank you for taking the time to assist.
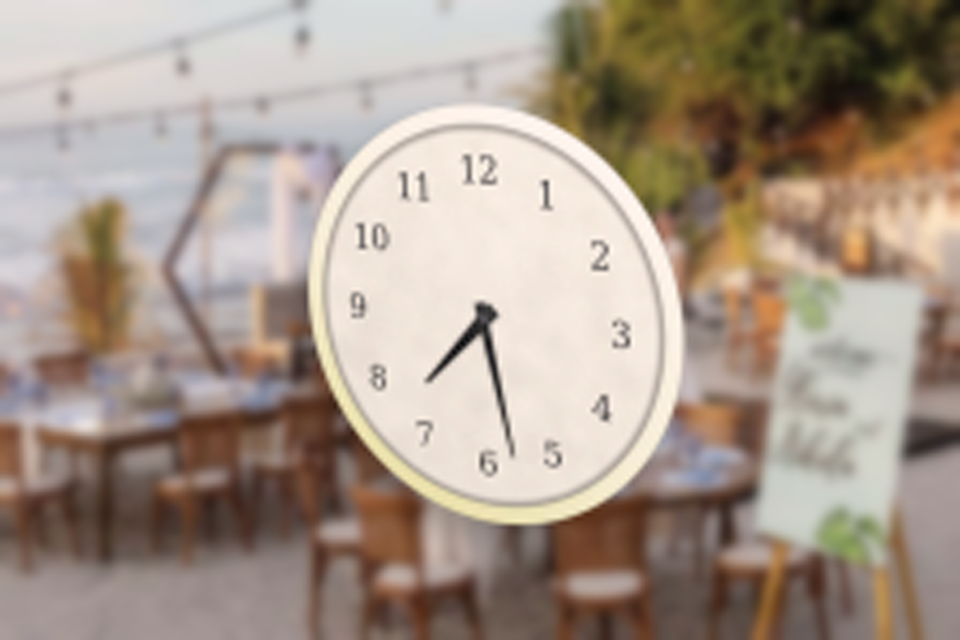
7:28
